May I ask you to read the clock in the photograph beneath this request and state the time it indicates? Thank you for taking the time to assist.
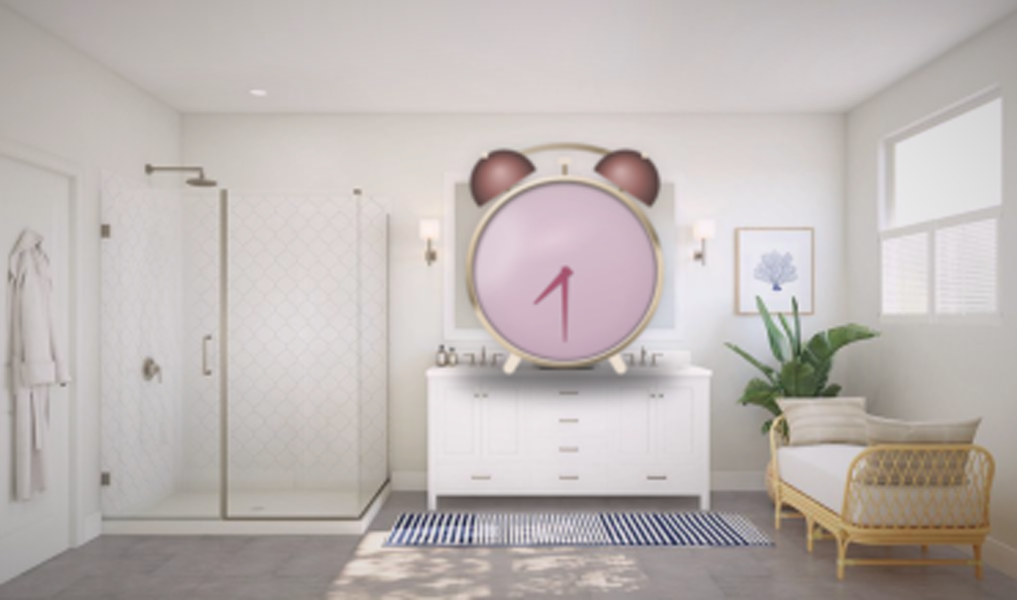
7:30
